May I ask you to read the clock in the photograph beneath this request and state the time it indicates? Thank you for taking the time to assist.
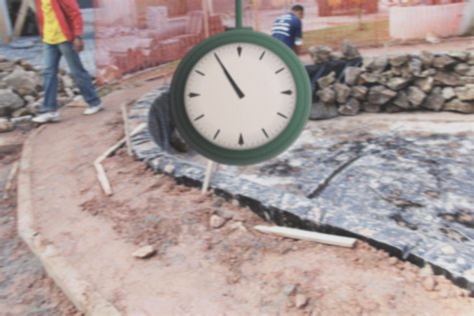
10:55
